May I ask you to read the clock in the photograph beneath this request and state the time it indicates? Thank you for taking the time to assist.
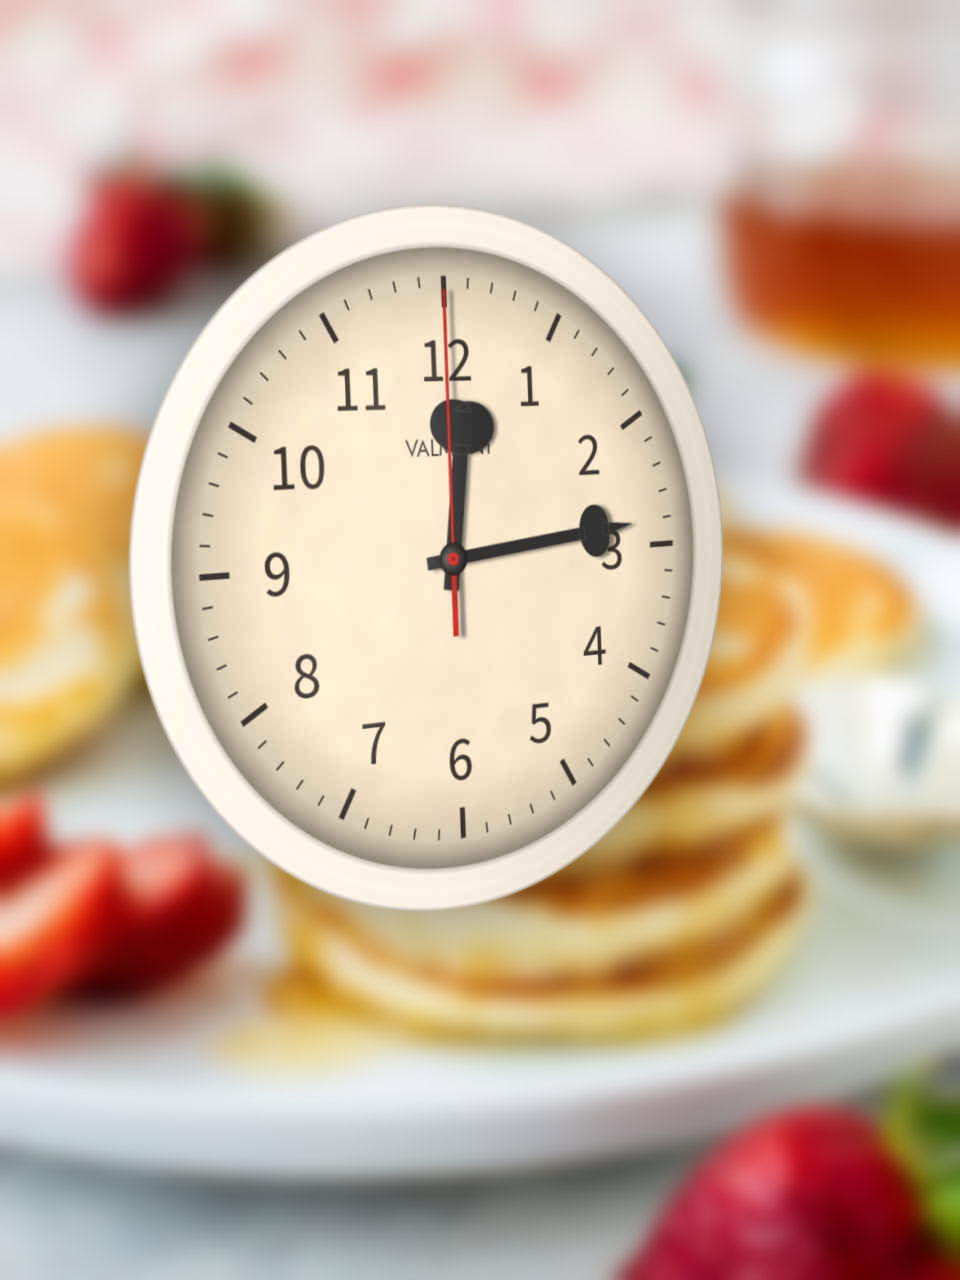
12:14:00
